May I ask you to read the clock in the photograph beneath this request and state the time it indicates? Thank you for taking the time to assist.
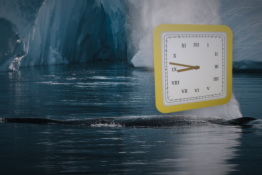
8:47
